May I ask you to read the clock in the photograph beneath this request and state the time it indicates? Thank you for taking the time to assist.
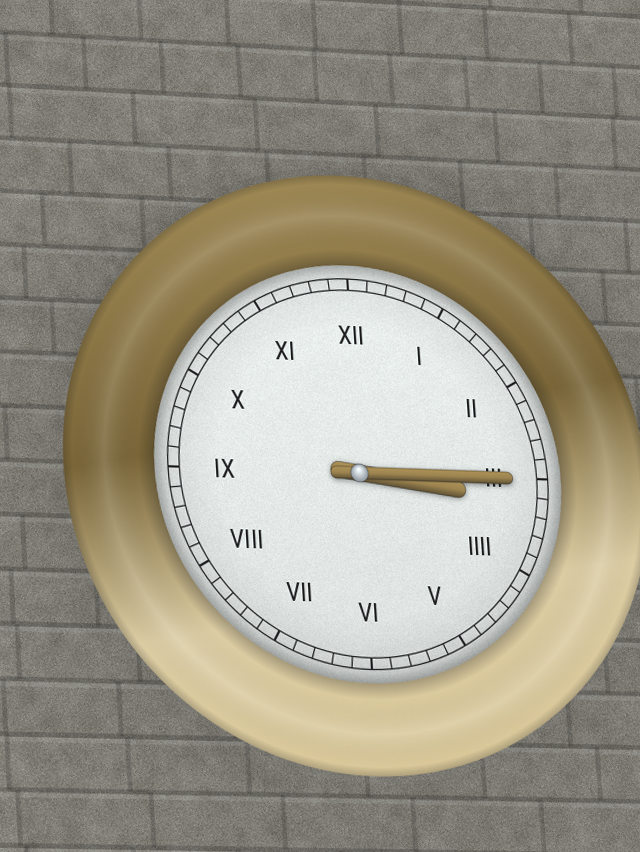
3:15
